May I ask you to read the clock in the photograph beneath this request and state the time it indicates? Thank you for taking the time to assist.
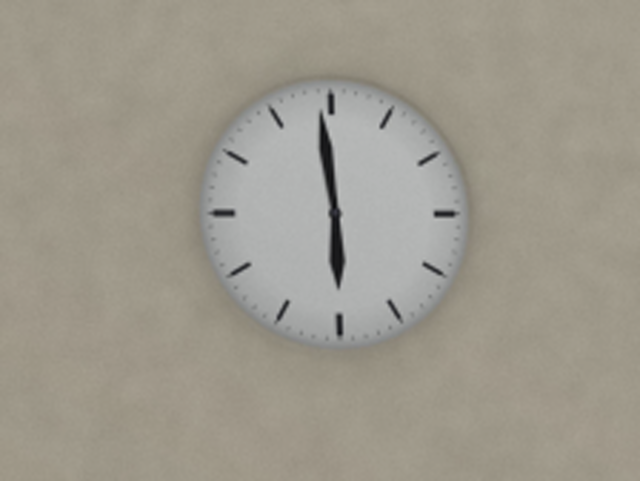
5:59
